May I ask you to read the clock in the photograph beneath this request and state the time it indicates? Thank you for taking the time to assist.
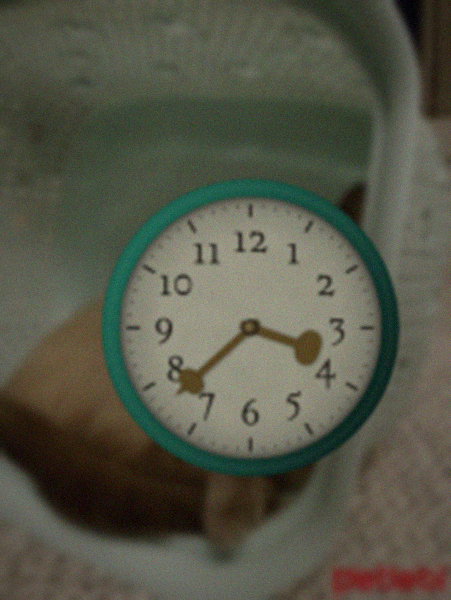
3:38
